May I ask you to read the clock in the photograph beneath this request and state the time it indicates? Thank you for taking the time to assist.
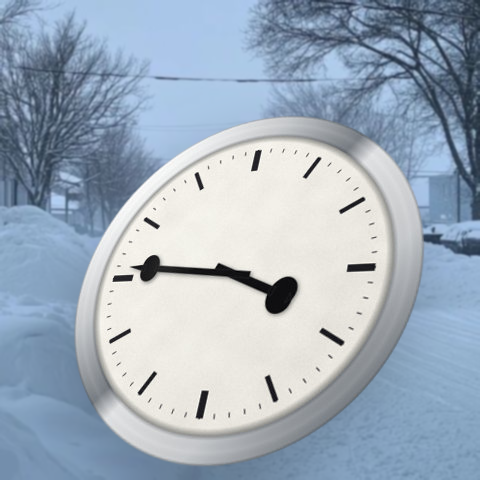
3:46
